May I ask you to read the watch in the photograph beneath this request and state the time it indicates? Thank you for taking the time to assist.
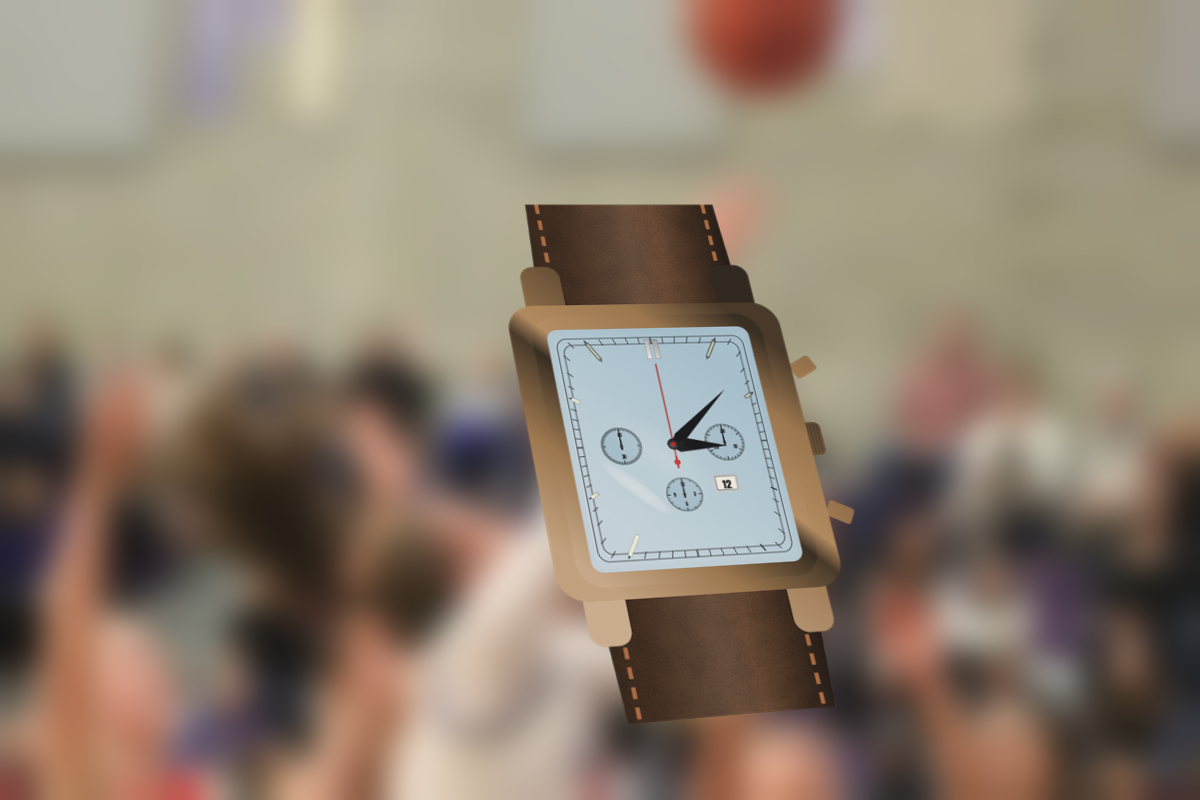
3:08
